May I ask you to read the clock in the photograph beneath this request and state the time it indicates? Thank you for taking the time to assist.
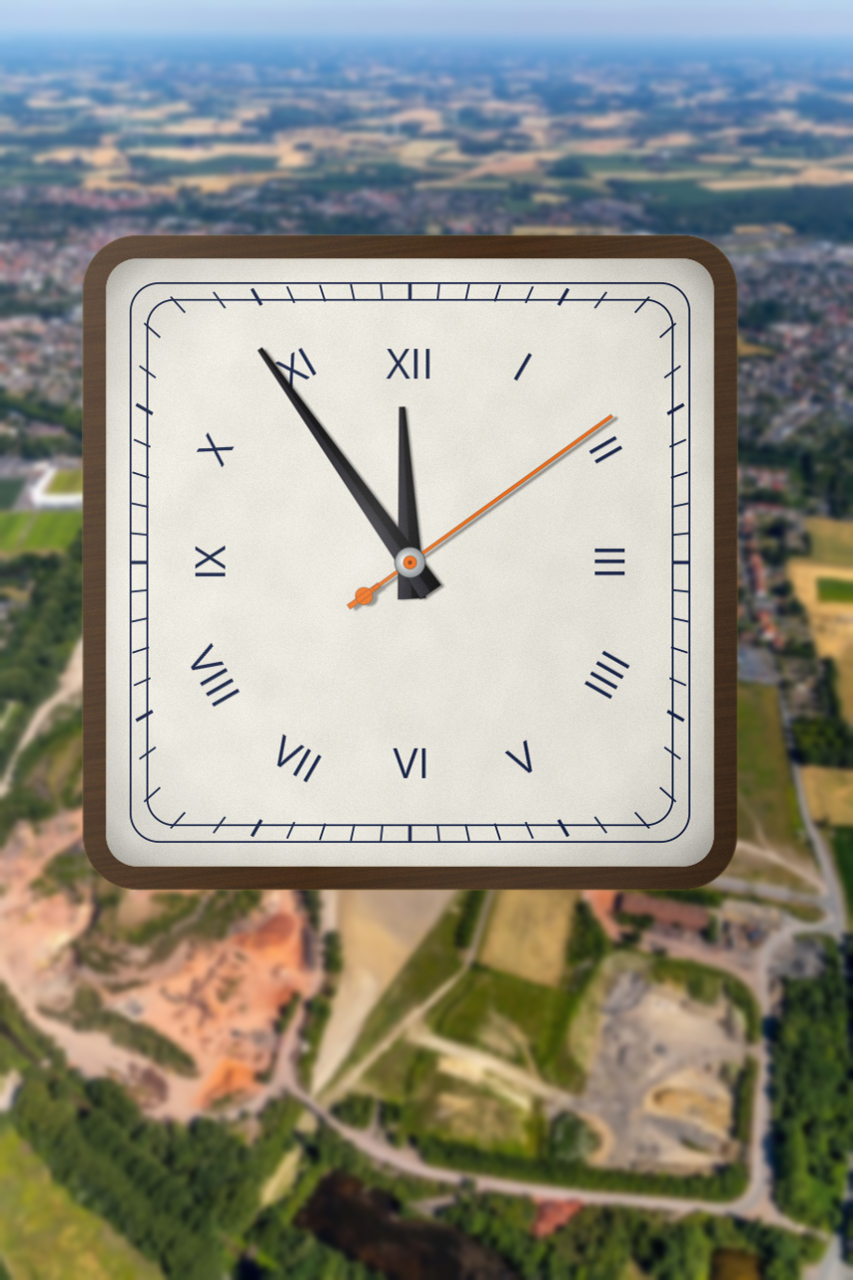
11:54:09
